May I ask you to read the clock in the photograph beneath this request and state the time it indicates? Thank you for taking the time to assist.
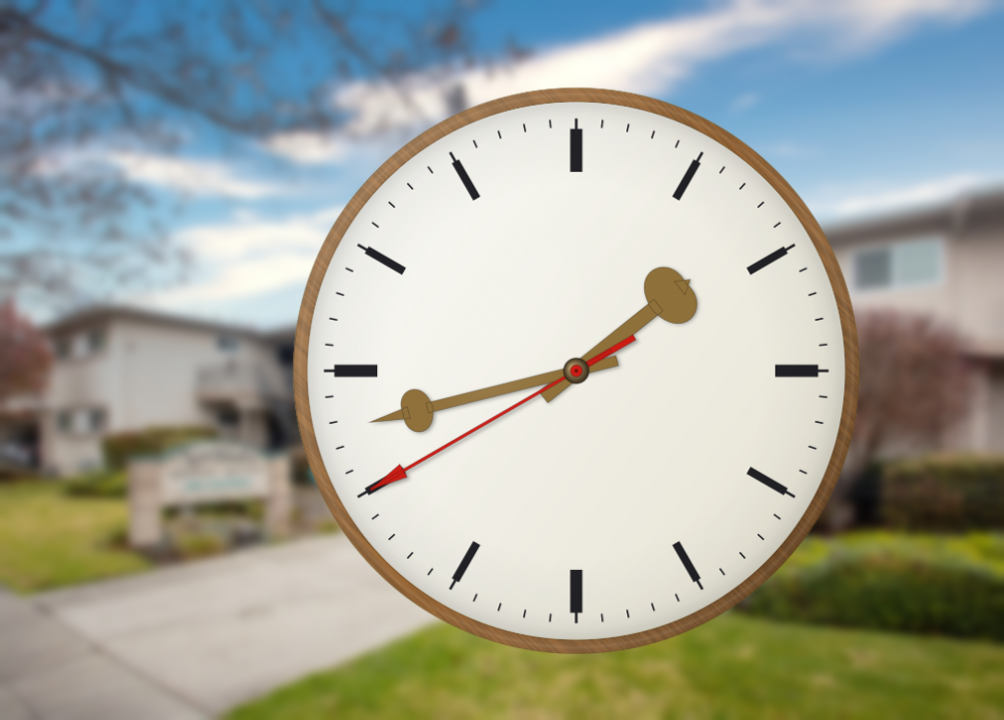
1:42:40
